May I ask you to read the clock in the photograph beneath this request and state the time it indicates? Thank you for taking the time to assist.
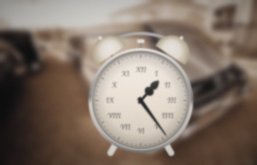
1:24
